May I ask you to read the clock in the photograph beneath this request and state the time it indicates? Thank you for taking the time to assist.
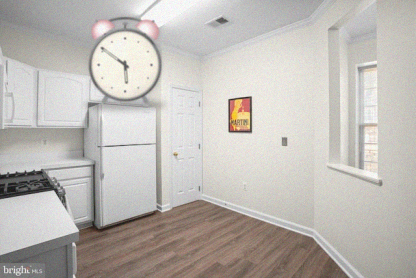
5:51
